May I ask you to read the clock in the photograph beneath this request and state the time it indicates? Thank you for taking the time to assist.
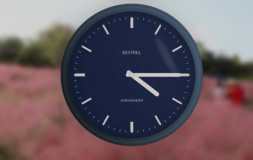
4:15
